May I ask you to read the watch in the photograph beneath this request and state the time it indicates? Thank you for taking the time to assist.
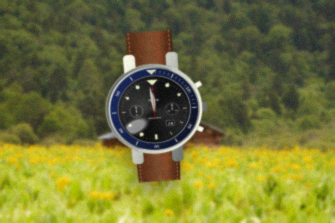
11:59
